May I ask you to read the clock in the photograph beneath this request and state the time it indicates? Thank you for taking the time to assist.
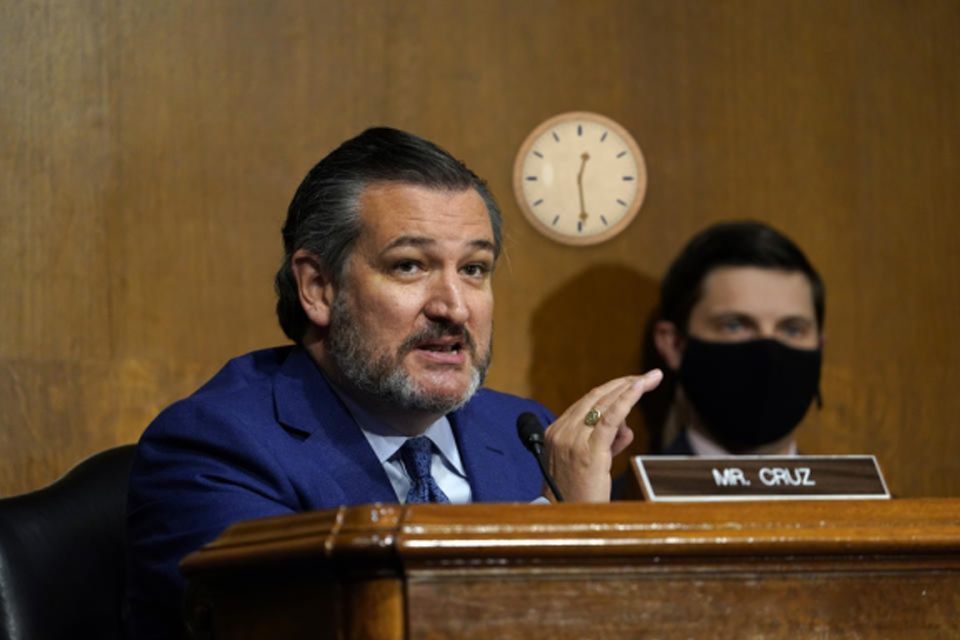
12:29
